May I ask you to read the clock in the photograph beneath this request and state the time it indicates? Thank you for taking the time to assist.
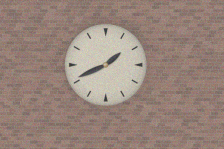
1:41
